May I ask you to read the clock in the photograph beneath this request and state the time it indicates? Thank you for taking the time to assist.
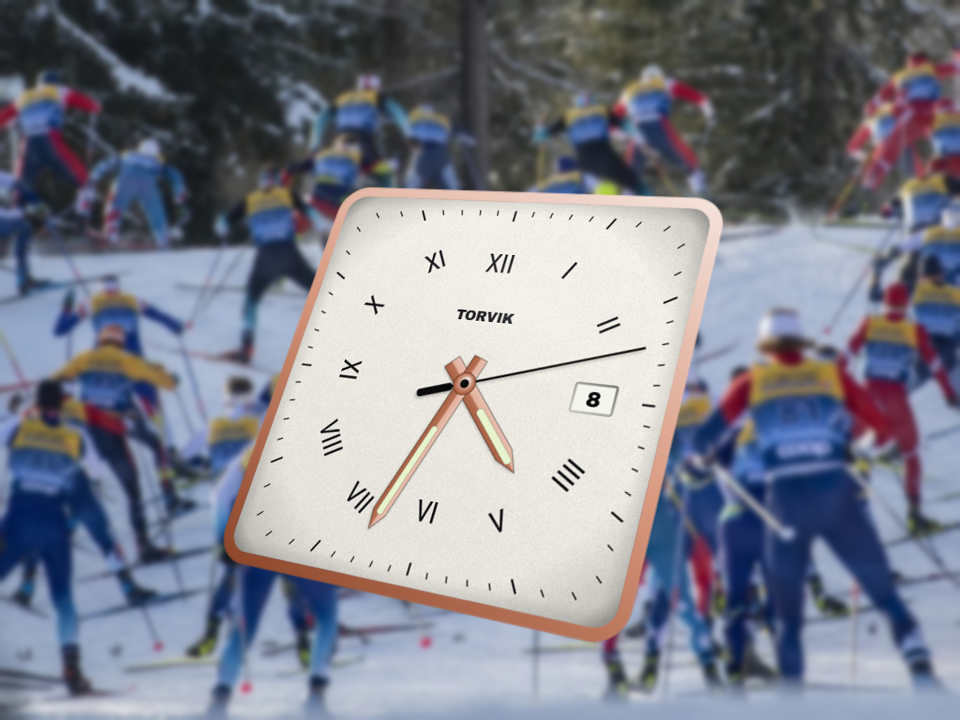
4:33:12
